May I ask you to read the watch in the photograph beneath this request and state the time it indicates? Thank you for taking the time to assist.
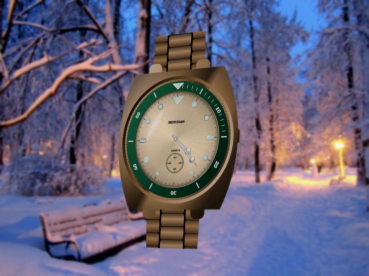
4:23
